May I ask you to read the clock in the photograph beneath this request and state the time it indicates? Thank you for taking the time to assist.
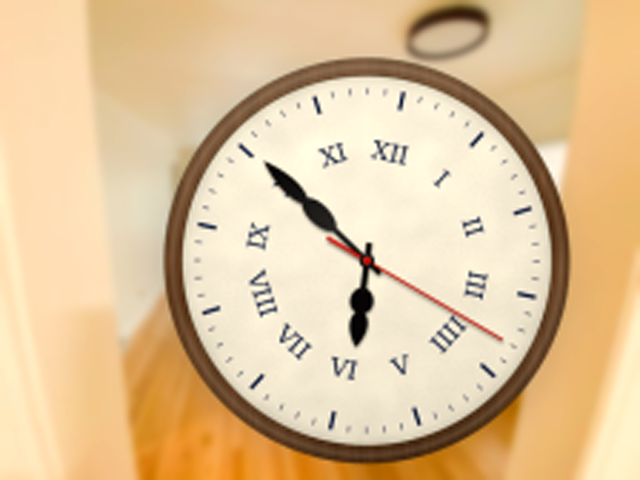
5:50:18
